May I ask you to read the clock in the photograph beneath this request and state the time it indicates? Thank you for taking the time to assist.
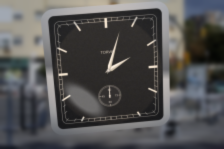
2:03
